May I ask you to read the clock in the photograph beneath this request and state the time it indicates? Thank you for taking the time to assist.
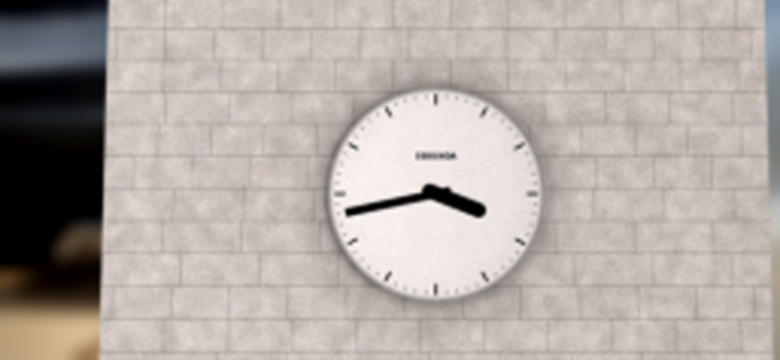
3:43
